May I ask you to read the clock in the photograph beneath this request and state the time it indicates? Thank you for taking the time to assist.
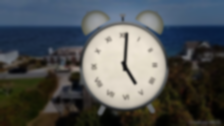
5:01
